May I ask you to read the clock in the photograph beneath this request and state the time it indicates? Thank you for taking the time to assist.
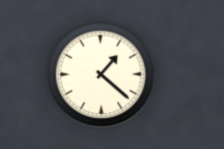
1:22
